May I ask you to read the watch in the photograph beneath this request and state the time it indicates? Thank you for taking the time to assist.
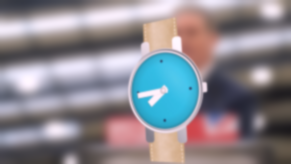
7:44
